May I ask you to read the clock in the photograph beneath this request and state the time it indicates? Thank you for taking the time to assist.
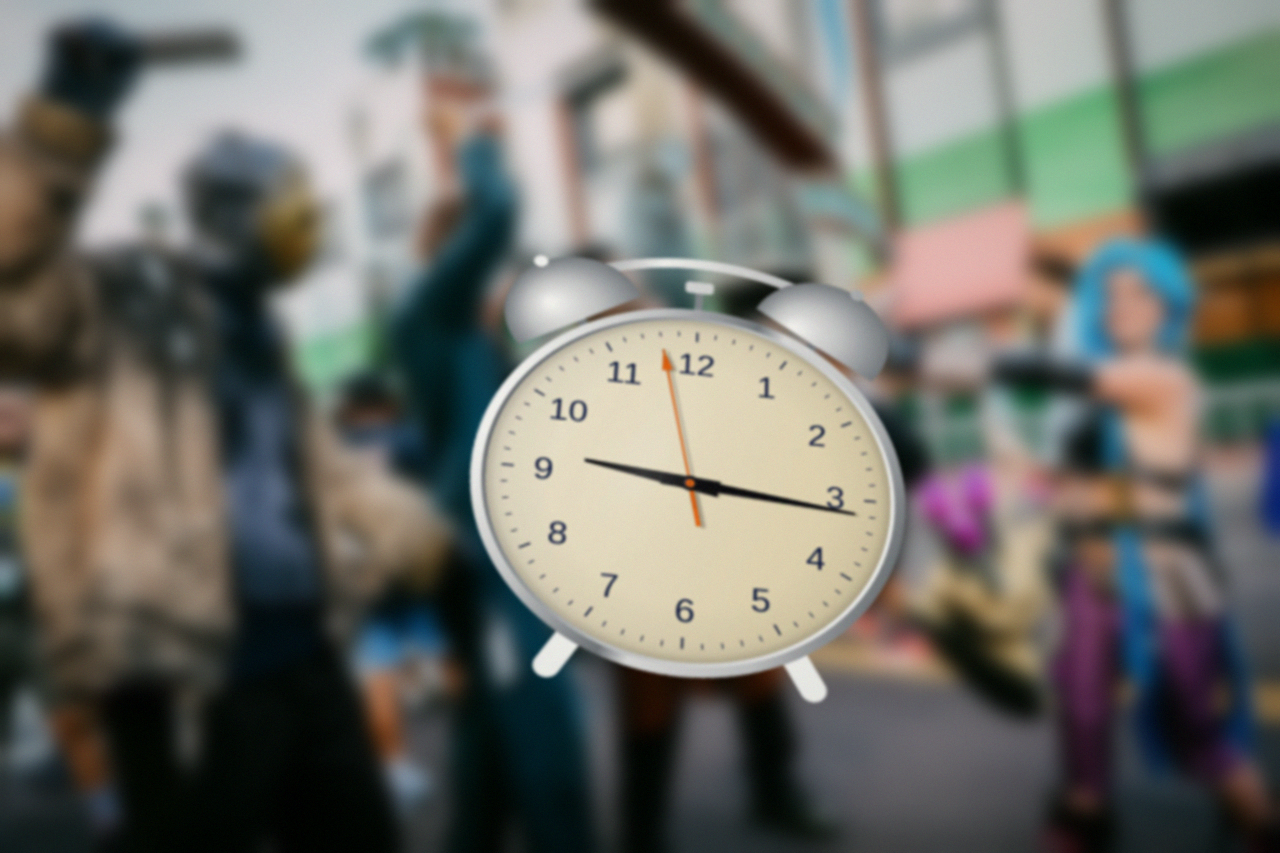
9:15:58
